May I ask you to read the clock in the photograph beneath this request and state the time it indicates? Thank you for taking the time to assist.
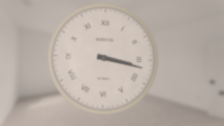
3:17
